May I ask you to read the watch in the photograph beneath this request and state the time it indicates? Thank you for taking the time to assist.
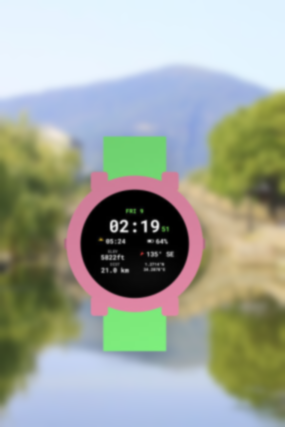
2:19
